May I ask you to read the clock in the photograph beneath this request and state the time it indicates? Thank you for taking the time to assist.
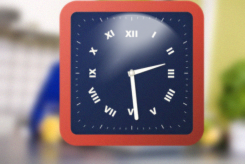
2:29
